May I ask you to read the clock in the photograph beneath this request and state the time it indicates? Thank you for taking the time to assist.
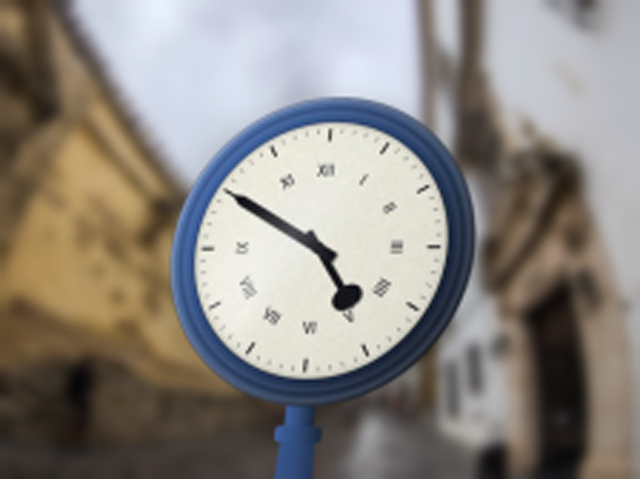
4:50
